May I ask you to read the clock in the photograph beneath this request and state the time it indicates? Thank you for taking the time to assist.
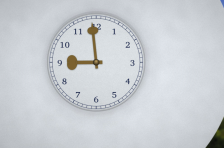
8:59
